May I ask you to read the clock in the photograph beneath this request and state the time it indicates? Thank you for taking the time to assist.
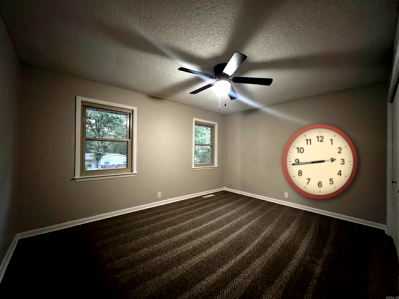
2:44
